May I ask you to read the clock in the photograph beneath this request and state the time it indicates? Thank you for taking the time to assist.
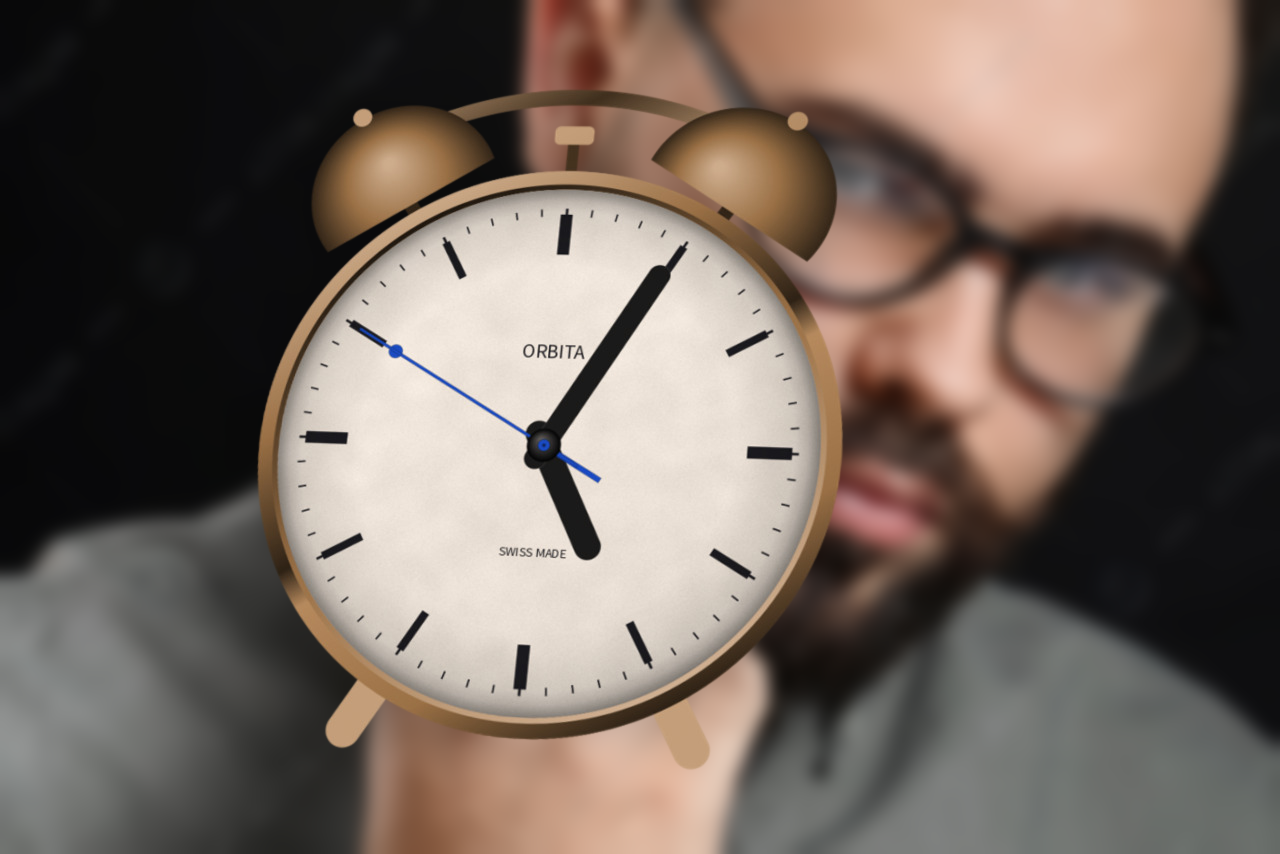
5:04:50
